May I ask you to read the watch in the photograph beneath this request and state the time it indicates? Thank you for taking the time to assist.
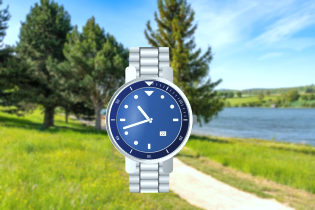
10:42
